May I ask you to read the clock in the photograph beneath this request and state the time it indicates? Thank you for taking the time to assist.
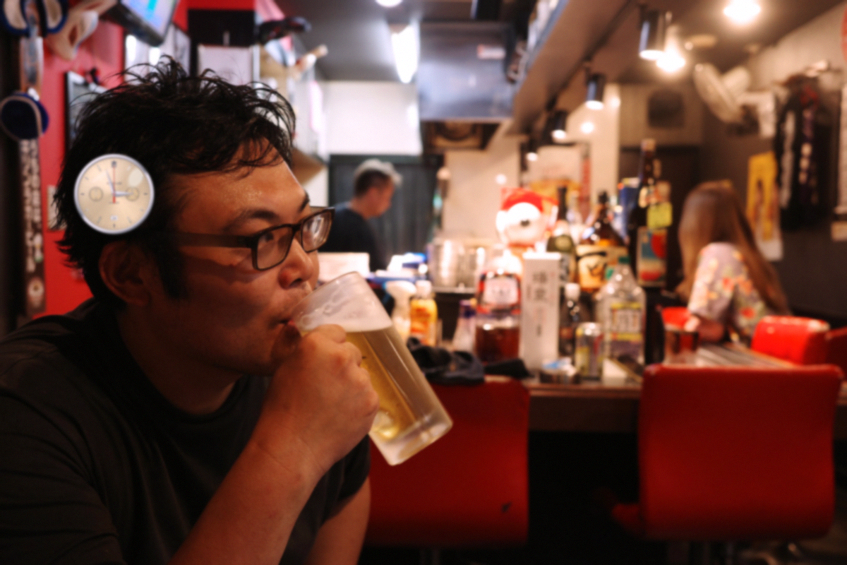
2:57
